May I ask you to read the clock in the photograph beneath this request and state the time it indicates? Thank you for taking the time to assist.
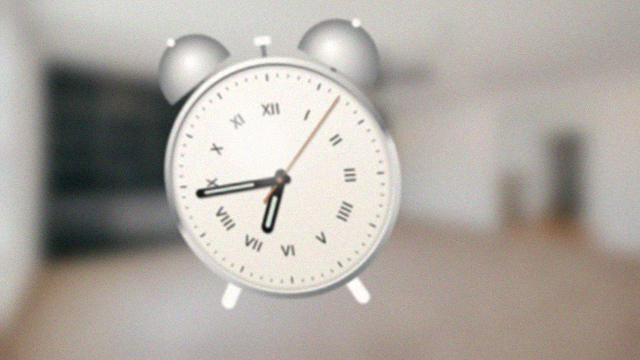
6:44:07
